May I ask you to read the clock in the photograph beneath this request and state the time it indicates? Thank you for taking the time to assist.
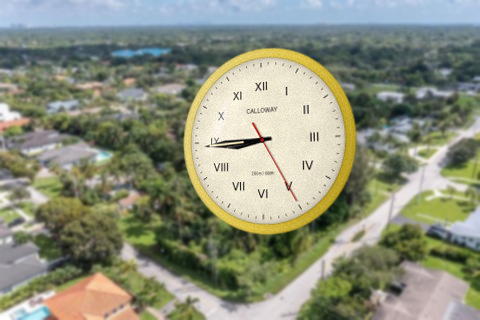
8:44:25
